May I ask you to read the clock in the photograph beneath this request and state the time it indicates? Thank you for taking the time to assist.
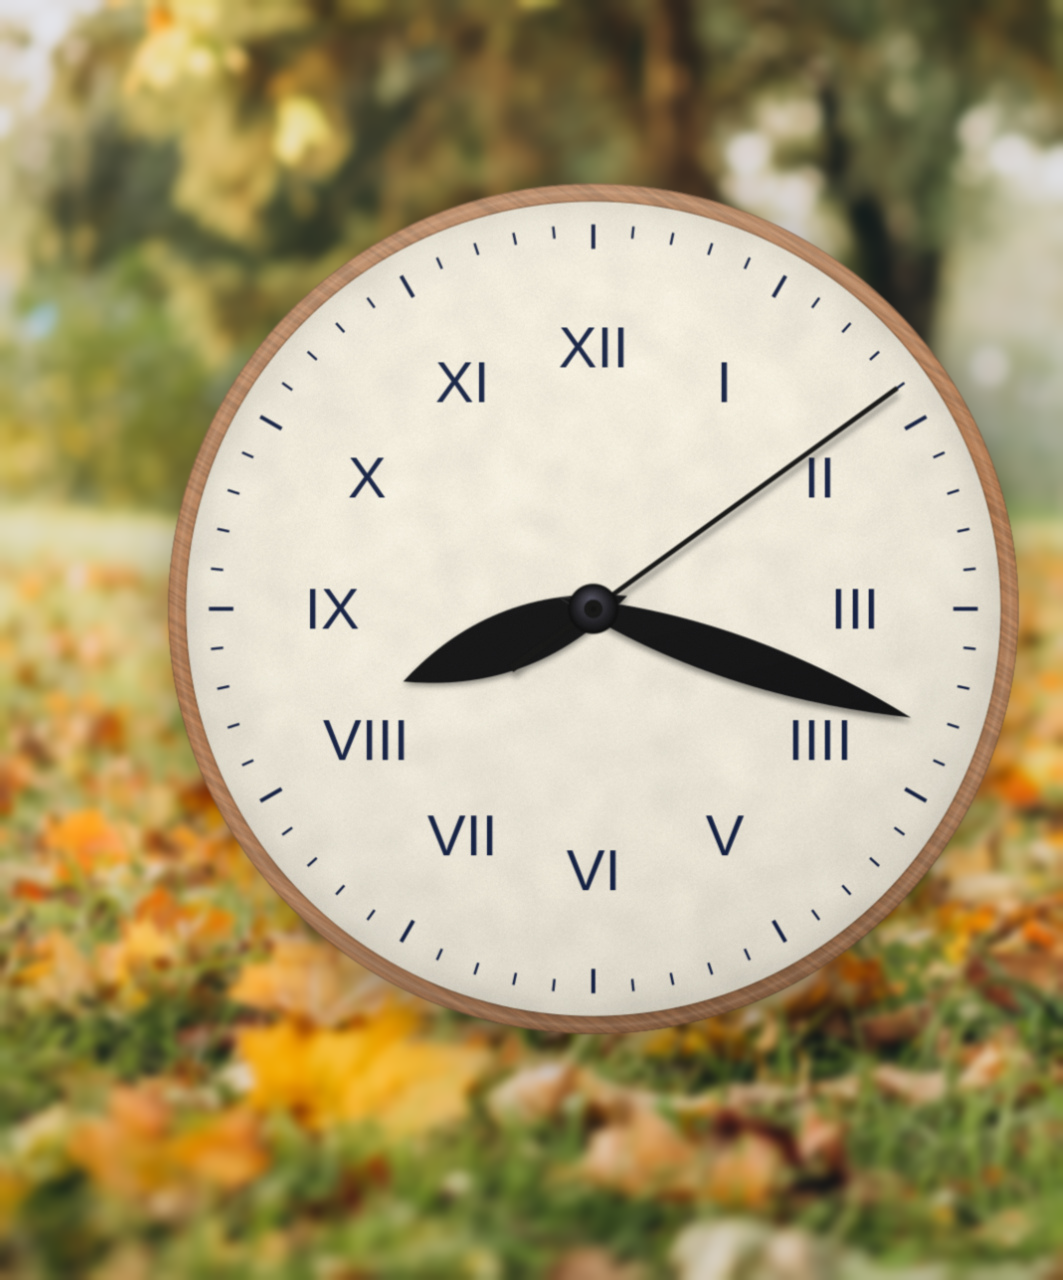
8:18:09
